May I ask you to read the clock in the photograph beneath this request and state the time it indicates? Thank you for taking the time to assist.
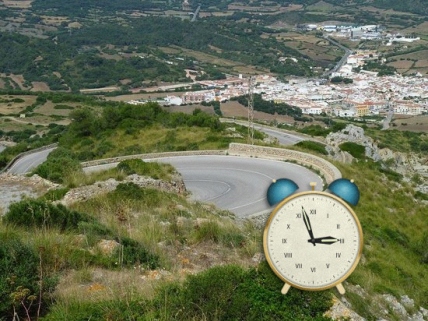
2:57
